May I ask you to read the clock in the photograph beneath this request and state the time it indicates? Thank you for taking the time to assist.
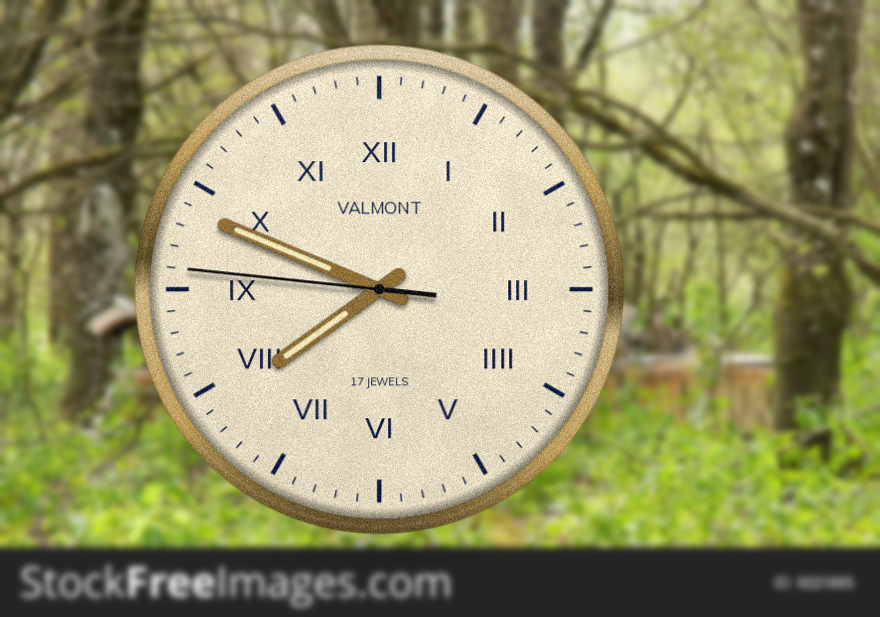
7:48:46
